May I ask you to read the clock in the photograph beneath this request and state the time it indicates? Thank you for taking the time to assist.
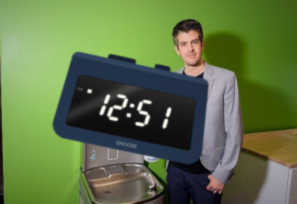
12:51
